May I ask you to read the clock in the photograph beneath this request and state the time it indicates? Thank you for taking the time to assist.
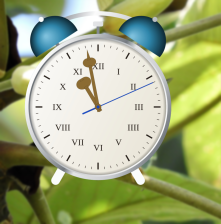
10:58:11
